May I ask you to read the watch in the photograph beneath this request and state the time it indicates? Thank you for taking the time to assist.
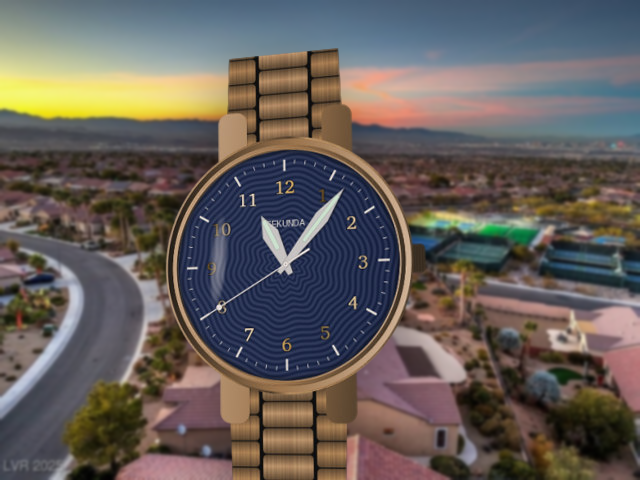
11:06:40
